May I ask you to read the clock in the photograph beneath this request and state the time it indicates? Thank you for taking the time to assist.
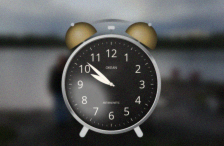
9:52
